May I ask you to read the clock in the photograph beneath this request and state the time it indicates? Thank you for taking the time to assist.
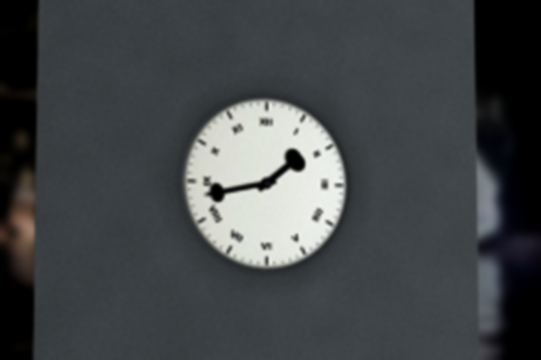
1:43
